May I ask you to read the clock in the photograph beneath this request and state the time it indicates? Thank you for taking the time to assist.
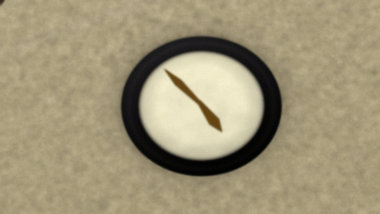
4:53
